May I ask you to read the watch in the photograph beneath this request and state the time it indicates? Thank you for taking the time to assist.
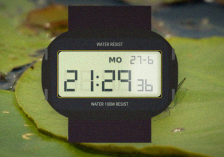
21:29:36
